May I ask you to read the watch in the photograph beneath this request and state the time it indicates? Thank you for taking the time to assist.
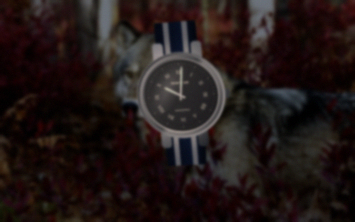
10:01
